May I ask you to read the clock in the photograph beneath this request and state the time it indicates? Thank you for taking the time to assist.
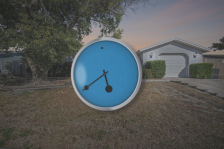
5:40
